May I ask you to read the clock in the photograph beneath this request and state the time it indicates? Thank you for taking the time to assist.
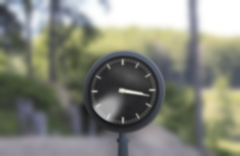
3:17
